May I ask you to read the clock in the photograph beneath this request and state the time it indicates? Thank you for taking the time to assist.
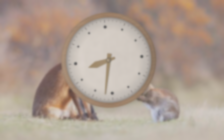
8:32
